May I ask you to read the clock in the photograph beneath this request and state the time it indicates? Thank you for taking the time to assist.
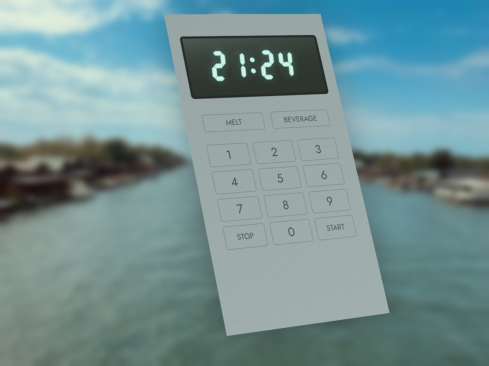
21:24
